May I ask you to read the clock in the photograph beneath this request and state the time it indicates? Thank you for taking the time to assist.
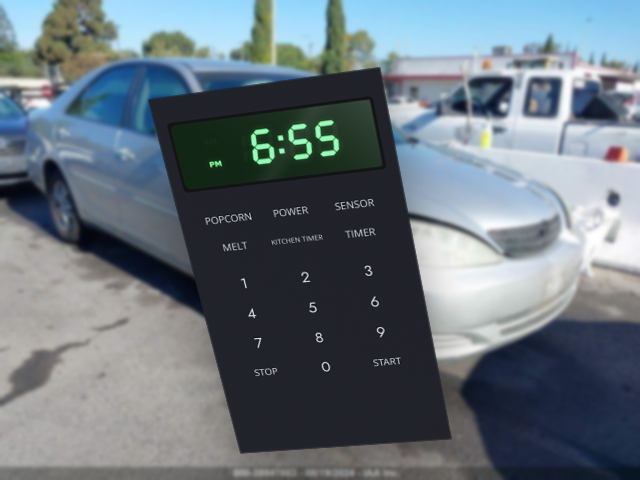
6:55
